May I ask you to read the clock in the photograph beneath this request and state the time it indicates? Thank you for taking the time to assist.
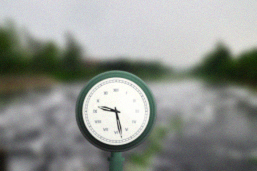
9:28
